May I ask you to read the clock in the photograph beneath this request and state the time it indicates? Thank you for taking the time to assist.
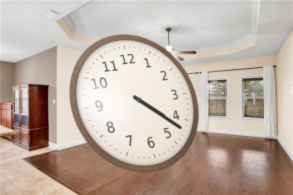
4:22
